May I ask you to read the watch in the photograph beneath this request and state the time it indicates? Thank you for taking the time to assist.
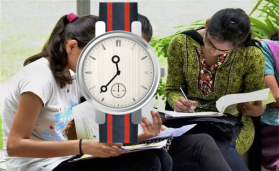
11:37
